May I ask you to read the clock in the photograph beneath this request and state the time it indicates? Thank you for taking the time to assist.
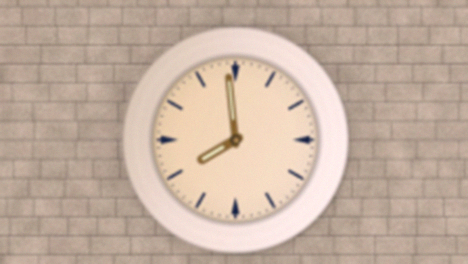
7:59
